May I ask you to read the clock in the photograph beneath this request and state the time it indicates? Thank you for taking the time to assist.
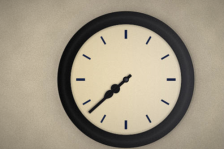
7:38
